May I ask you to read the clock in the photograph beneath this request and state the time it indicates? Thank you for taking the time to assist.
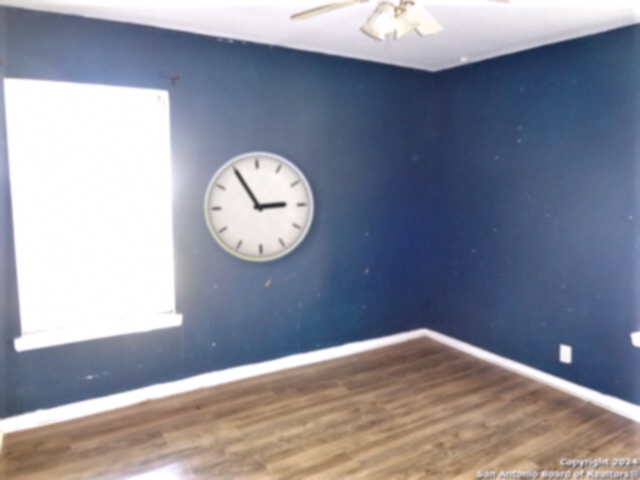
2:55
